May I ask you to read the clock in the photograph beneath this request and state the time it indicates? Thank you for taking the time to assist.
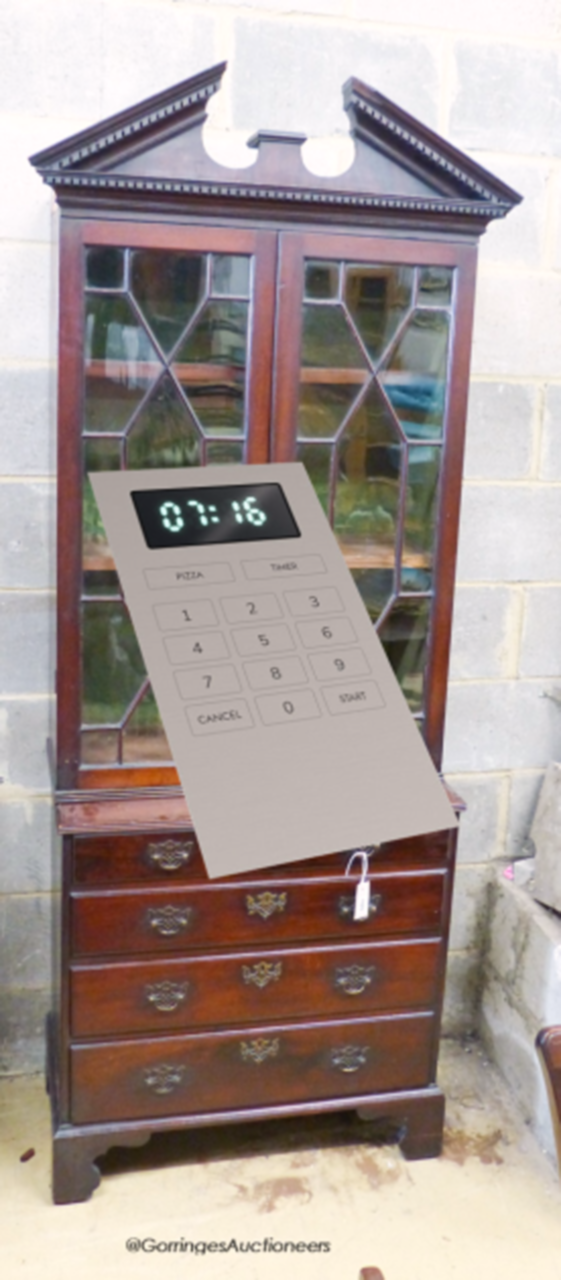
7:16
